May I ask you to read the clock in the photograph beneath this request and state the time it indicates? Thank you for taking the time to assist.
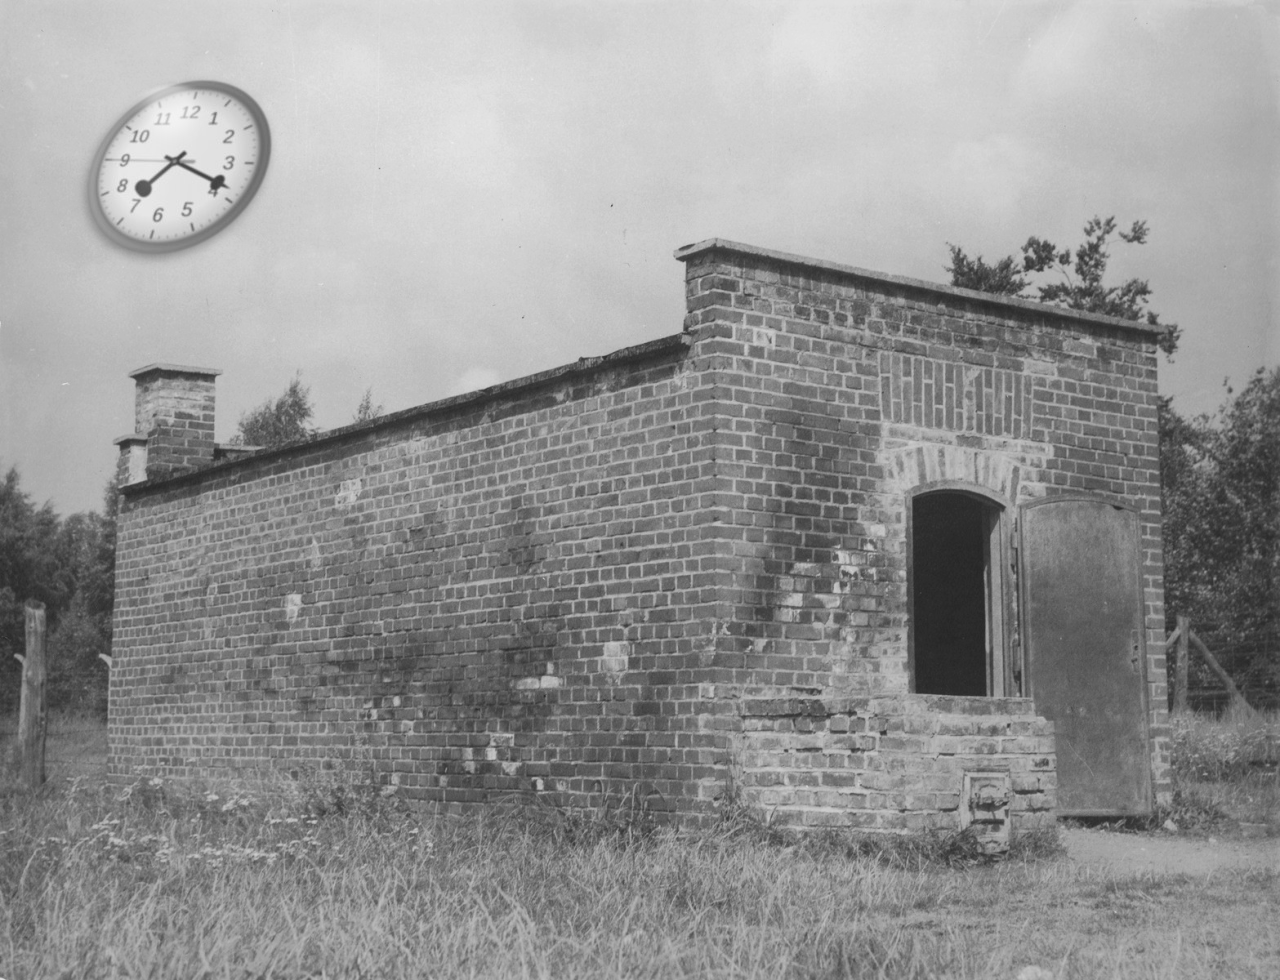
7:18:45
